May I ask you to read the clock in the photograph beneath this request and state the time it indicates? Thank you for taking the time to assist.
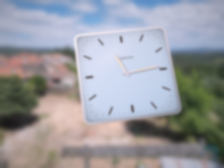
11:14
